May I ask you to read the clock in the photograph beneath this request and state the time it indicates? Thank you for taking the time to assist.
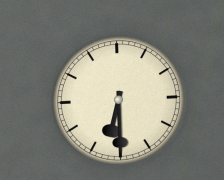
6:30
